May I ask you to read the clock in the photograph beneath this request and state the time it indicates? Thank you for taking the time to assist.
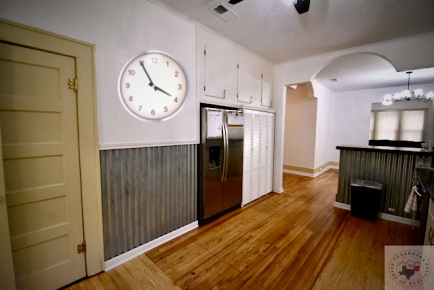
3:55
